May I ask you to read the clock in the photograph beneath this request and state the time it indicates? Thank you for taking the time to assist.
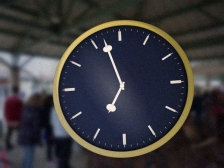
6:57
